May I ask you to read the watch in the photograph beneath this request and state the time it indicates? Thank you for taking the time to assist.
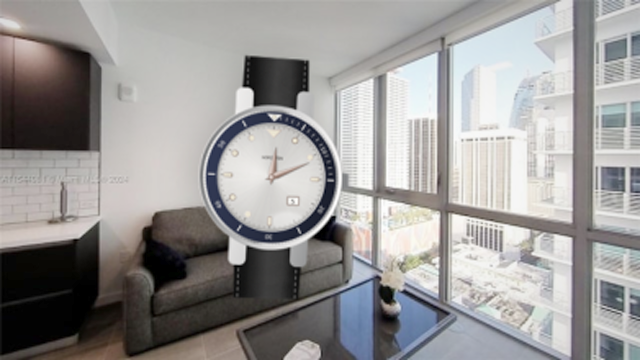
12:11
